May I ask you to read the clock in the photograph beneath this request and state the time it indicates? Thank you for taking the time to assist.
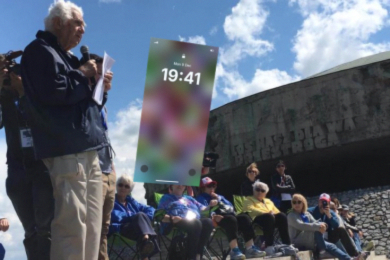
19:41
